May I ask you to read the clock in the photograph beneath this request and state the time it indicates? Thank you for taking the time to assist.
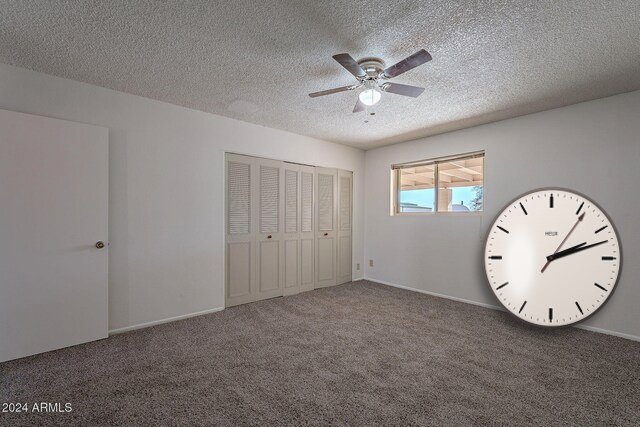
2:12:06
